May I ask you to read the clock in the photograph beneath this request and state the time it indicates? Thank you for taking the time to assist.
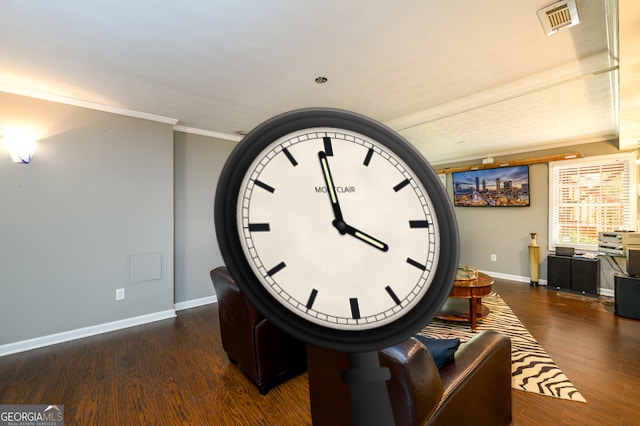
3:59
